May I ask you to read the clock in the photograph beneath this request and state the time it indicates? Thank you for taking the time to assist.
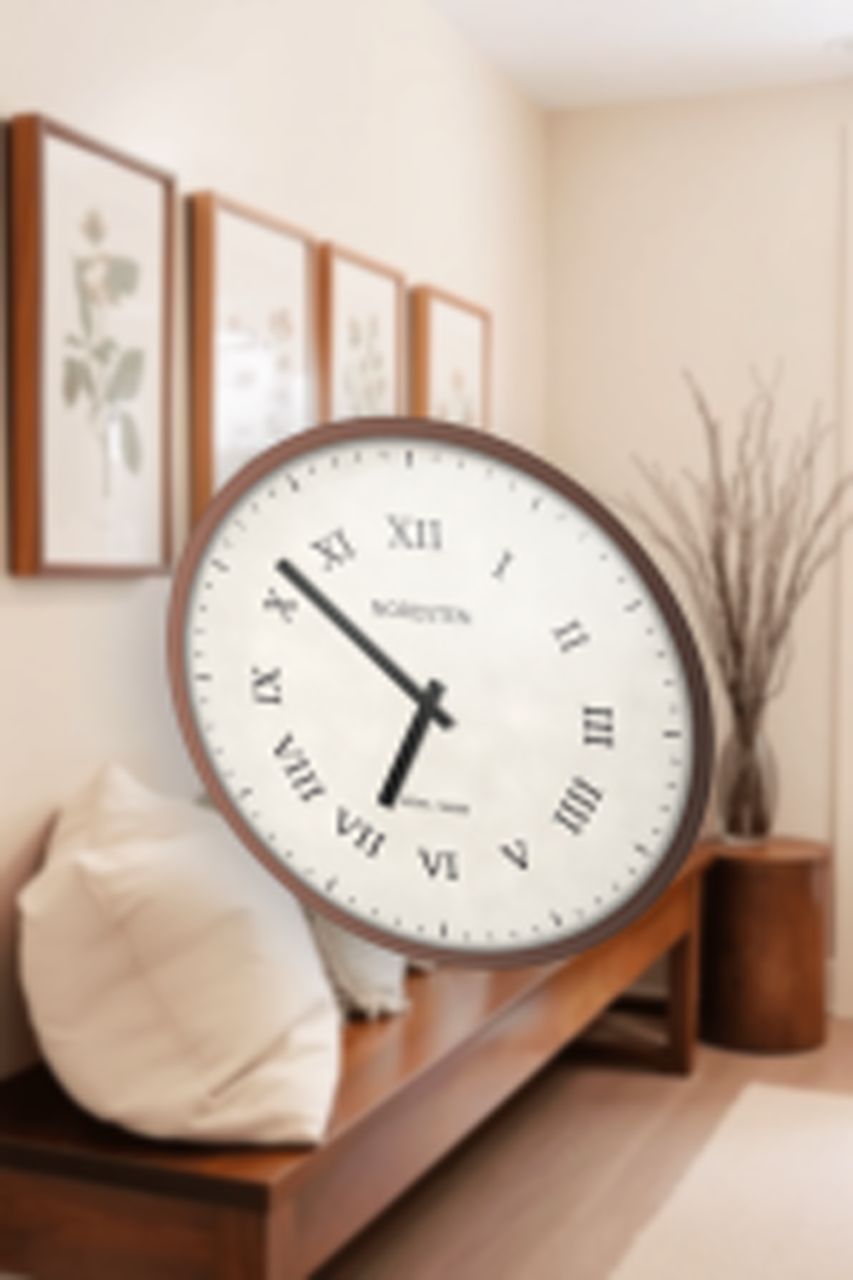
6:52
